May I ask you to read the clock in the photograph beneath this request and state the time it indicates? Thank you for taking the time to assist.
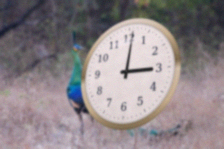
3:01
